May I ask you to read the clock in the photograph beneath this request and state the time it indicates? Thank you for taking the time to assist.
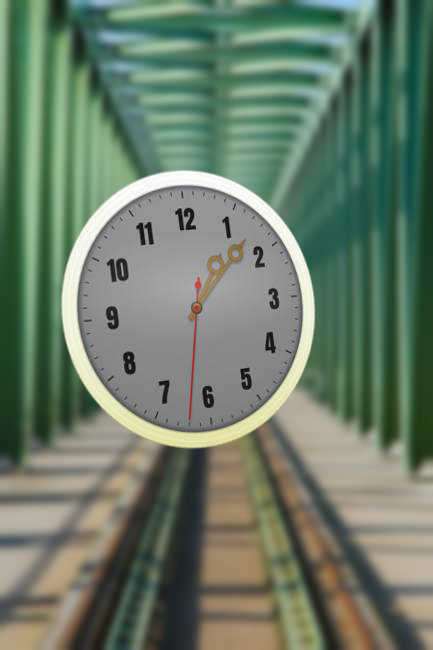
1:07:32
